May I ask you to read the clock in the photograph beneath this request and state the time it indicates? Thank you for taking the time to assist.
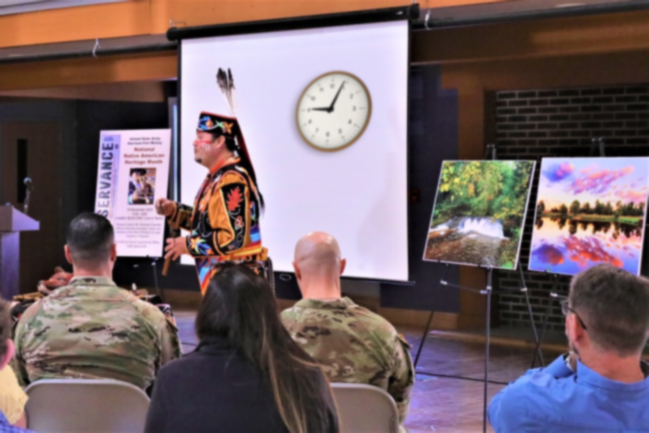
9:04
